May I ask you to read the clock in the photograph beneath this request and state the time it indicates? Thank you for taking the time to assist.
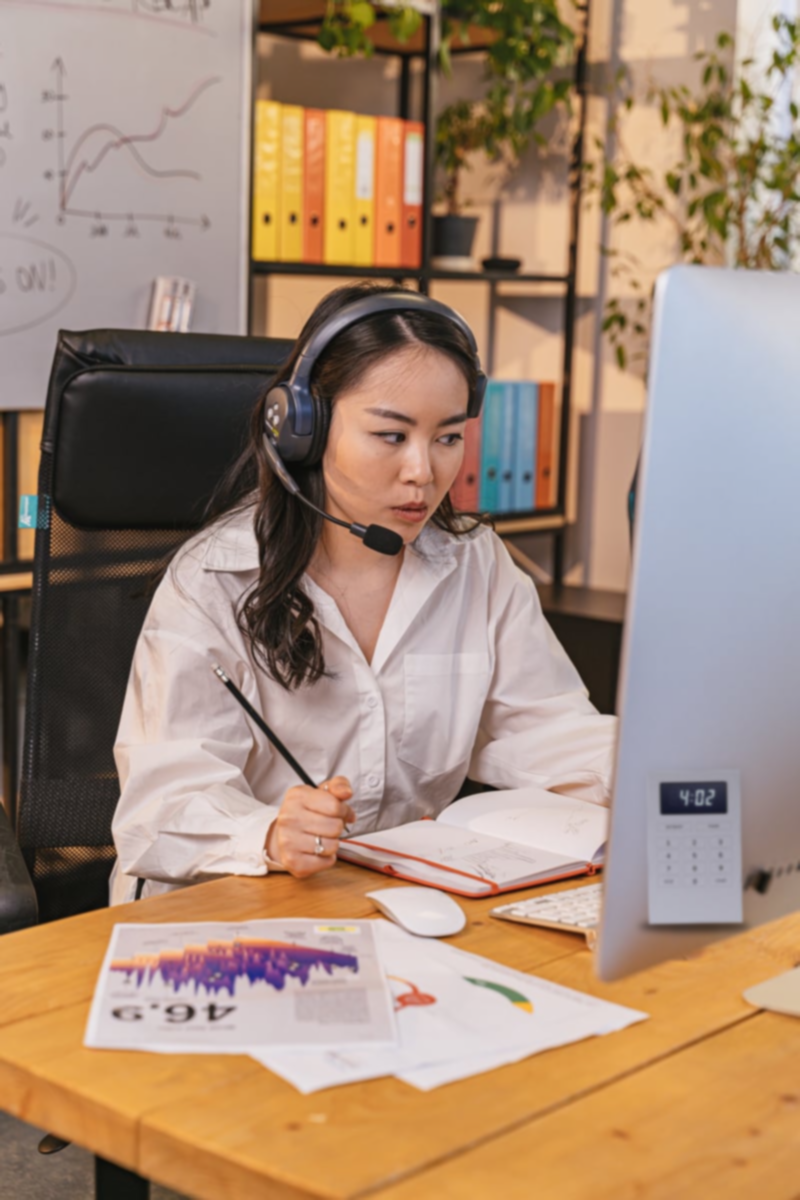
4:02
